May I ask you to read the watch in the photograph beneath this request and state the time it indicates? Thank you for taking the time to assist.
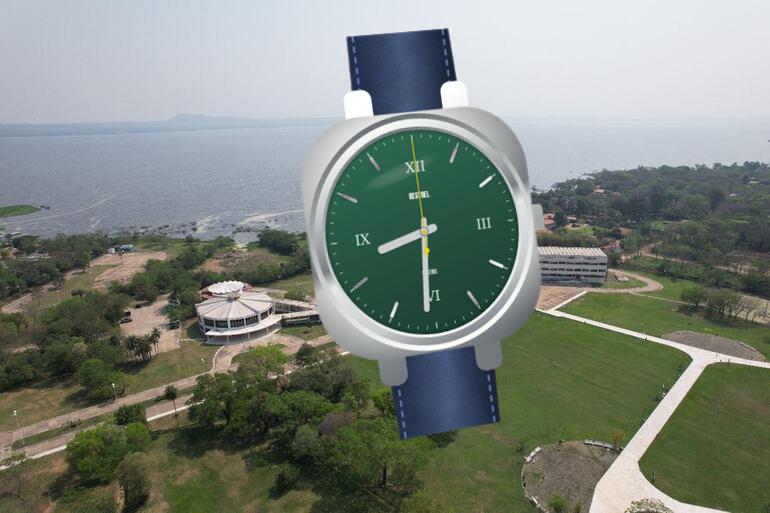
8:31:00
